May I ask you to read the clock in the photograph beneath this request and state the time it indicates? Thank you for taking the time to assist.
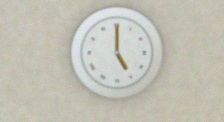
5:00
